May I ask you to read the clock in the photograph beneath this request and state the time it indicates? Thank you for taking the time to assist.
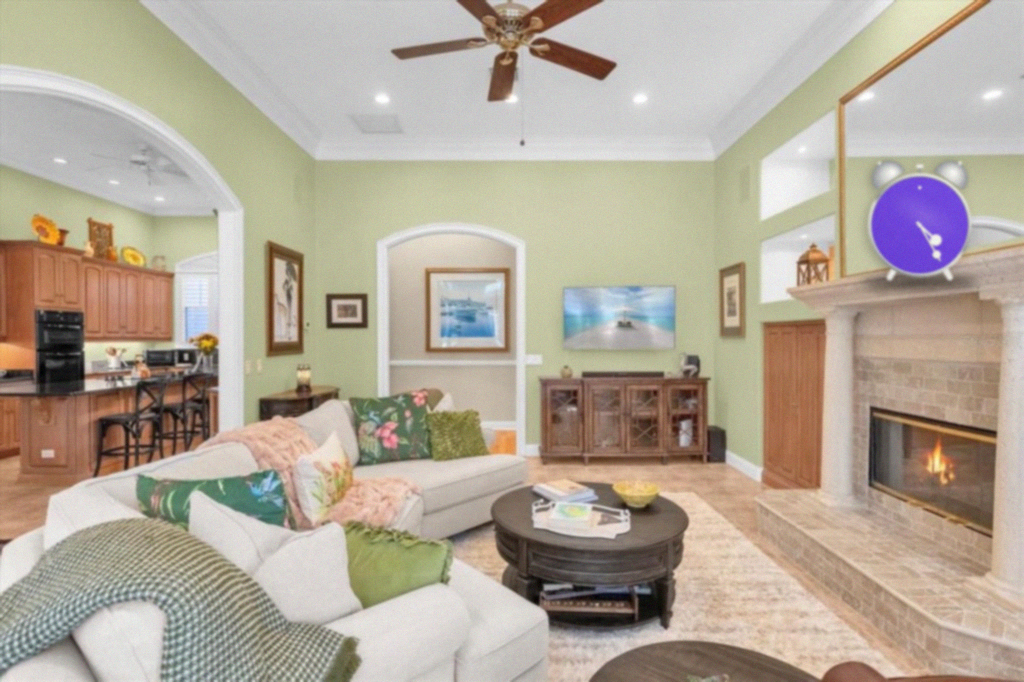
4:25
